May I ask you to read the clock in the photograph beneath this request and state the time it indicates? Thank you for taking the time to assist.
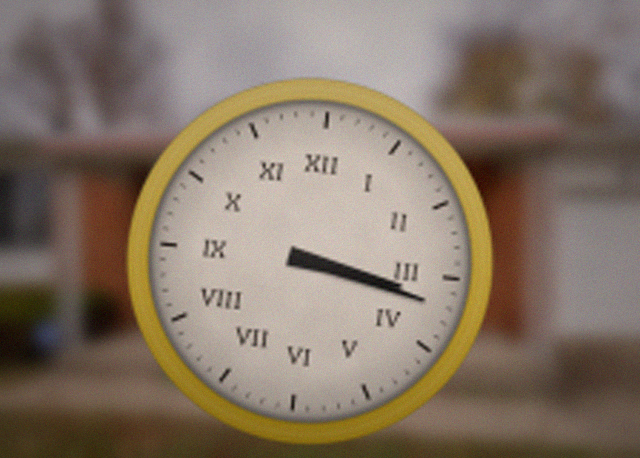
3:17
